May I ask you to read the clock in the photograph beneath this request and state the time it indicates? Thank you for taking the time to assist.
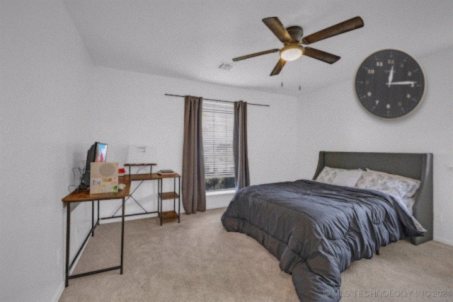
12:14
